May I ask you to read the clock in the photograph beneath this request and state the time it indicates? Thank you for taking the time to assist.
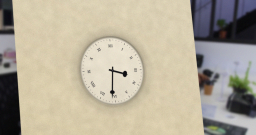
3:31
